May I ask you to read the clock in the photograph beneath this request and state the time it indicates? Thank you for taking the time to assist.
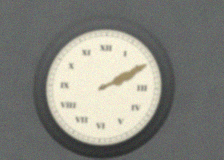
2:10
